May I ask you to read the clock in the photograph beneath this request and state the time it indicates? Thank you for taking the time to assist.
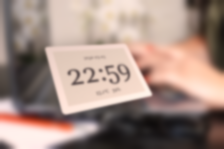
22:59
